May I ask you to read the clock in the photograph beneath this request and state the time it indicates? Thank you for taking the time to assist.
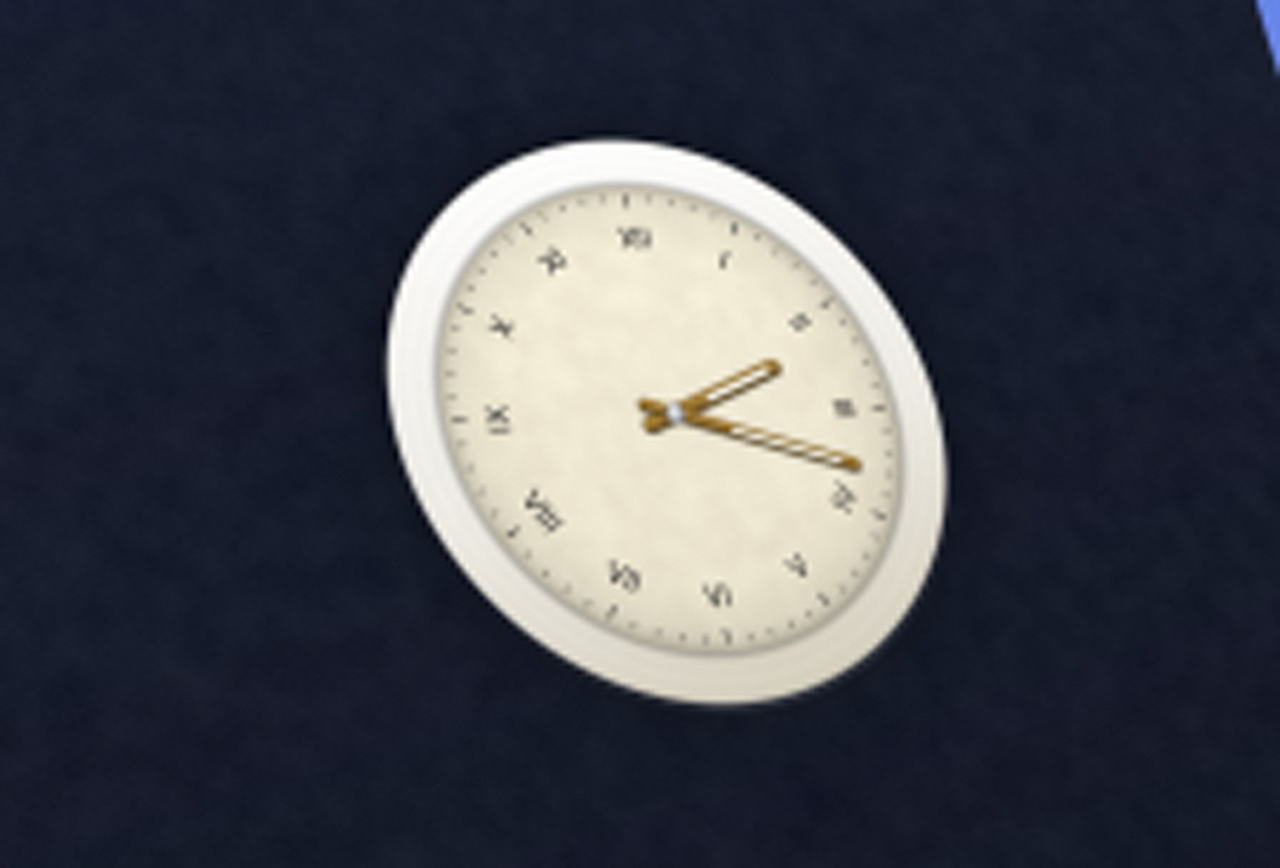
2:18
